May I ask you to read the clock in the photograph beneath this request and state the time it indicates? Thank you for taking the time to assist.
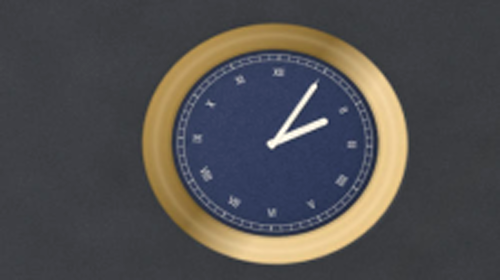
2:05
